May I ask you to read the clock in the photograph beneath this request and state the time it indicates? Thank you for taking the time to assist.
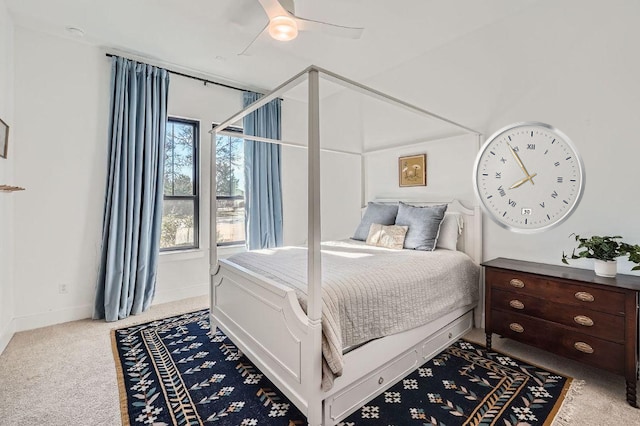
7:54
